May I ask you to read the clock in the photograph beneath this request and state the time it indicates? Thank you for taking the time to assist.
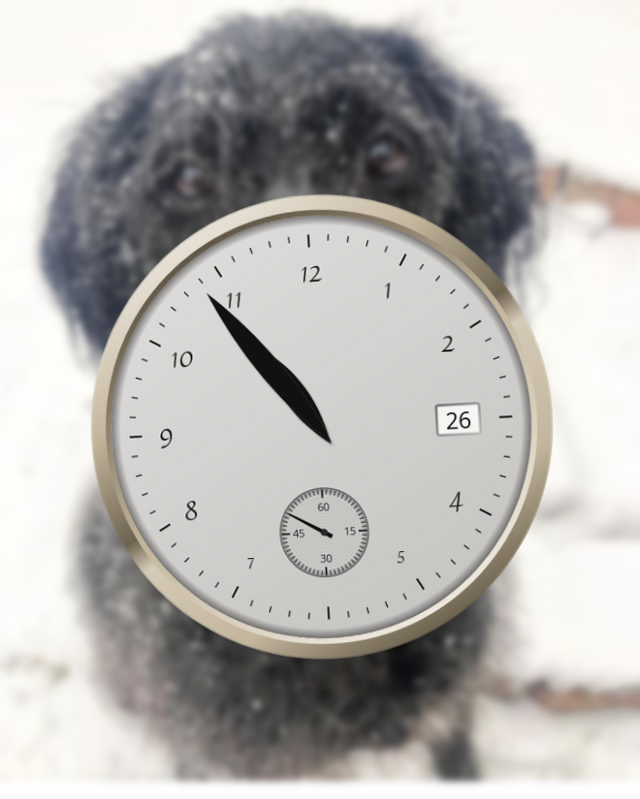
10:53:50
